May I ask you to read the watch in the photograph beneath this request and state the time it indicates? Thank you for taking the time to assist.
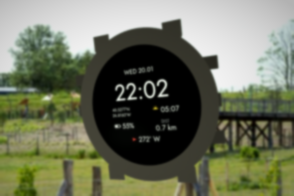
22:02
